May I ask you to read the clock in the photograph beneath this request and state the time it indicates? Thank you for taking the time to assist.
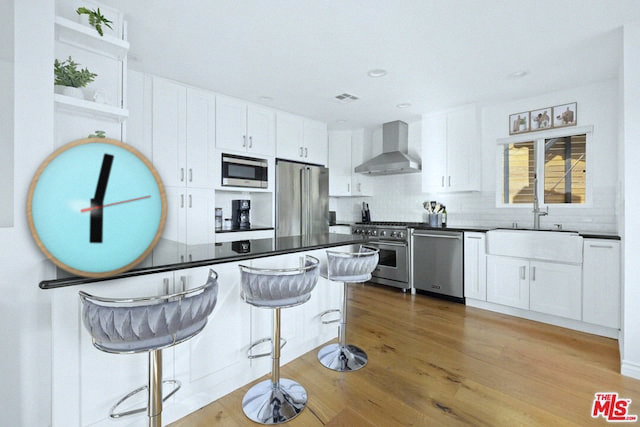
6:02:13
